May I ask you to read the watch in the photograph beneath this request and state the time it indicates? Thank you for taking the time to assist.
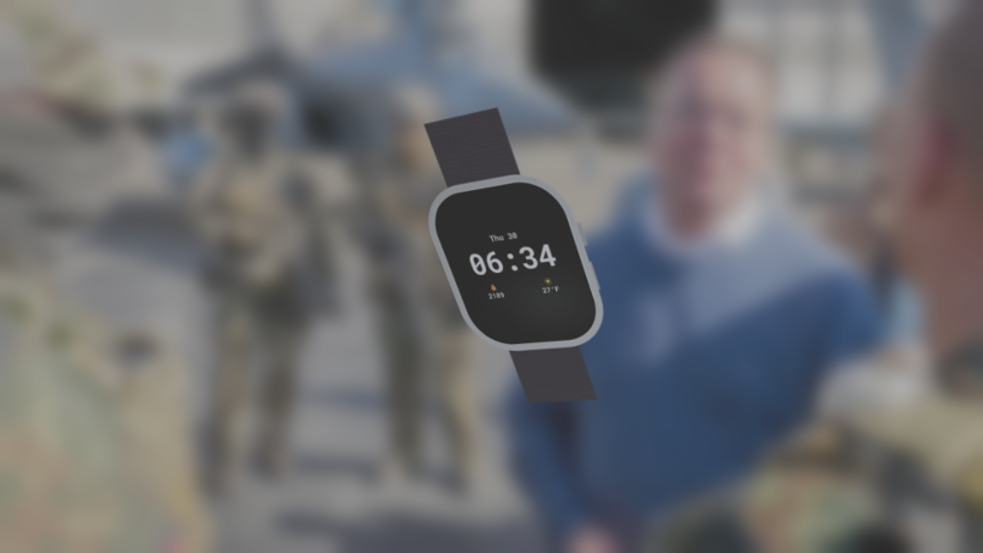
6:34
